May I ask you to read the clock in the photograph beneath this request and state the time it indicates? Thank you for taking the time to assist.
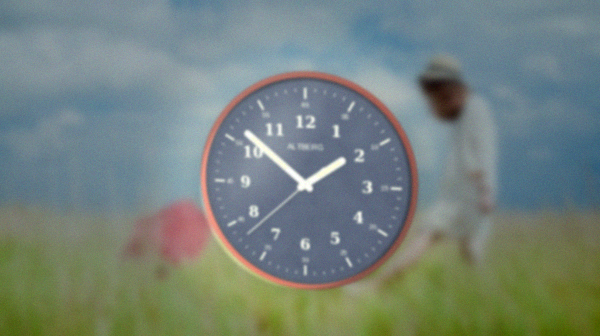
1:51:38
